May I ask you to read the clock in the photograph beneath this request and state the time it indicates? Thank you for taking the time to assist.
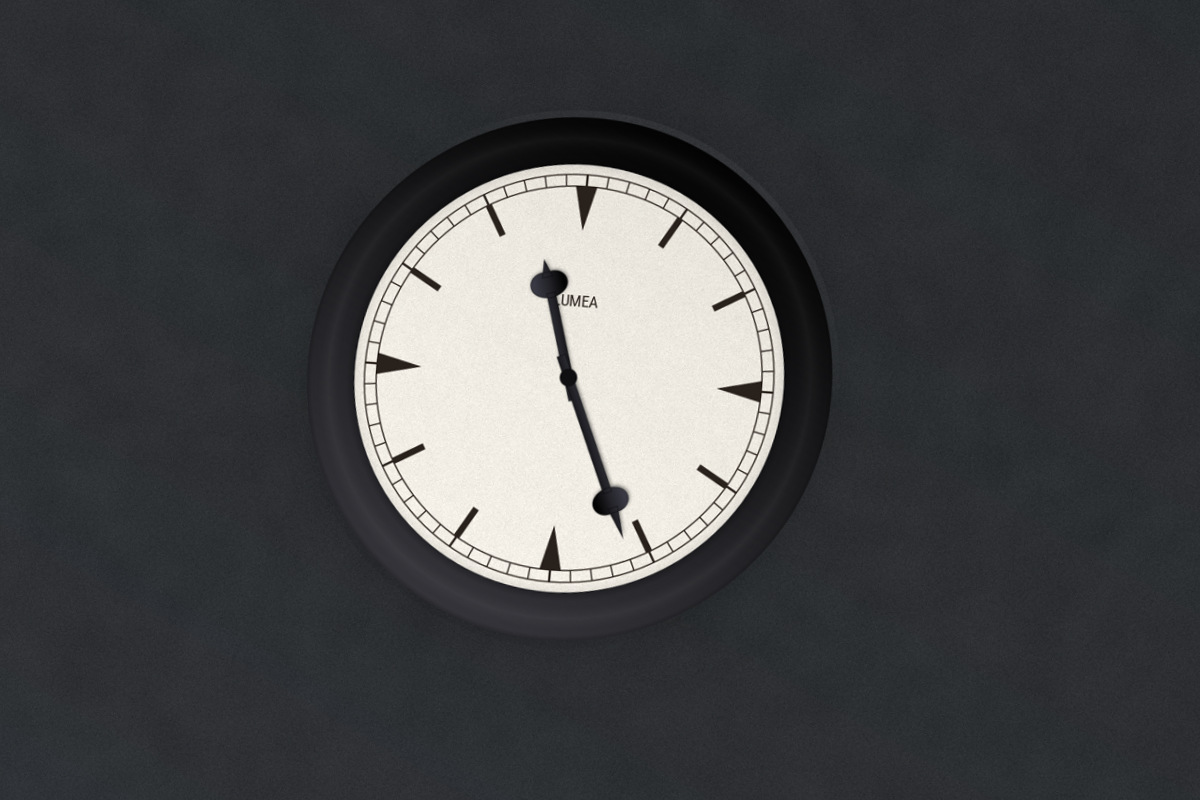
11:26
